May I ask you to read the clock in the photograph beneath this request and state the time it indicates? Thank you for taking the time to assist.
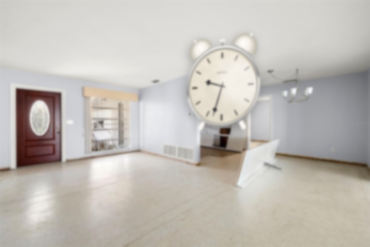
9:33
